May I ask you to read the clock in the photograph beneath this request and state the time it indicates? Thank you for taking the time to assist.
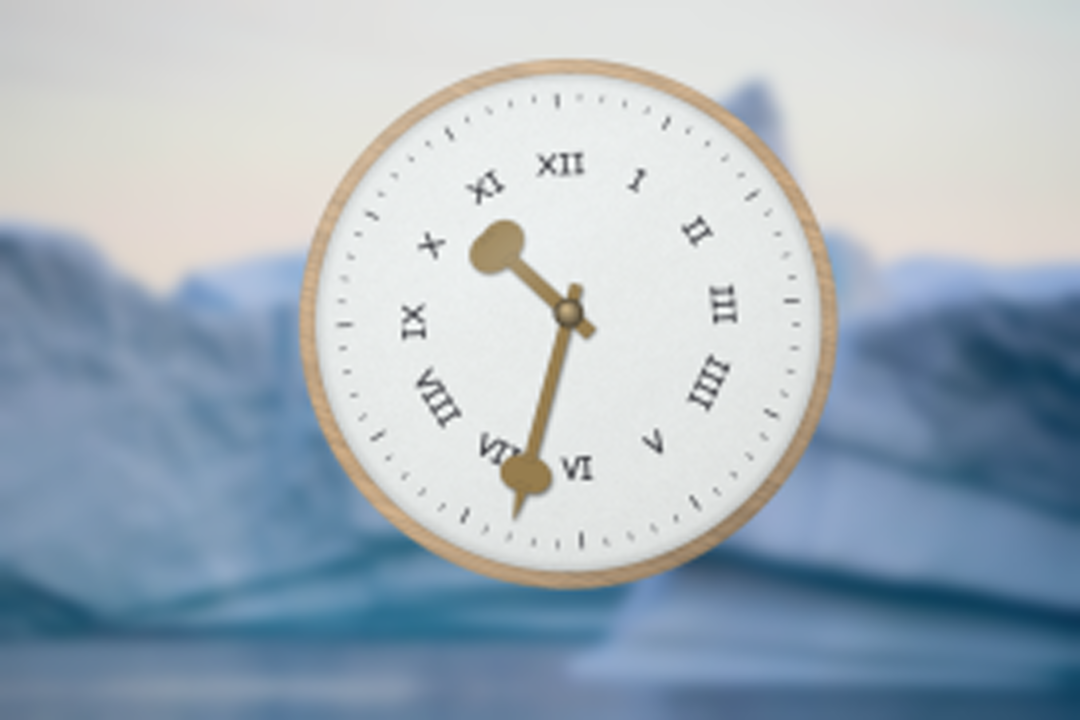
10:33
